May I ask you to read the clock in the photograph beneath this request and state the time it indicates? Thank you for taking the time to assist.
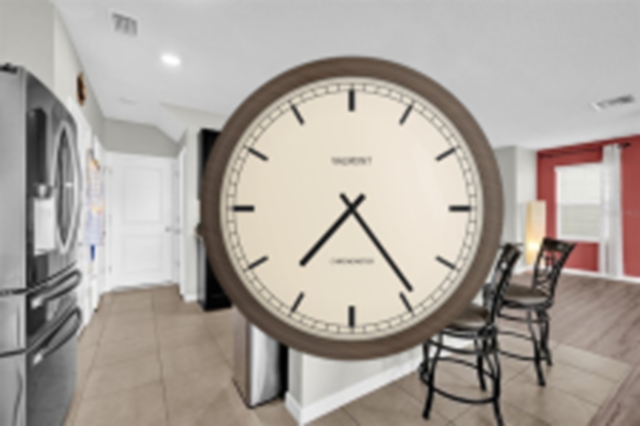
7:24
